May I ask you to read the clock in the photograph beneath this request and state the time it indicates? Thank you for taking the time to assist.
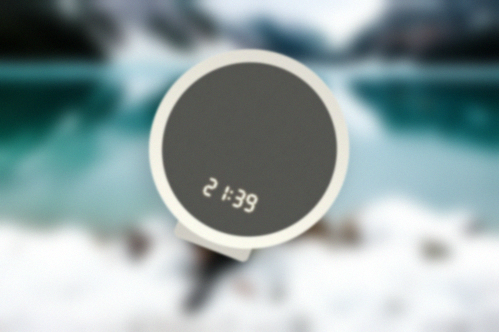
21:39
